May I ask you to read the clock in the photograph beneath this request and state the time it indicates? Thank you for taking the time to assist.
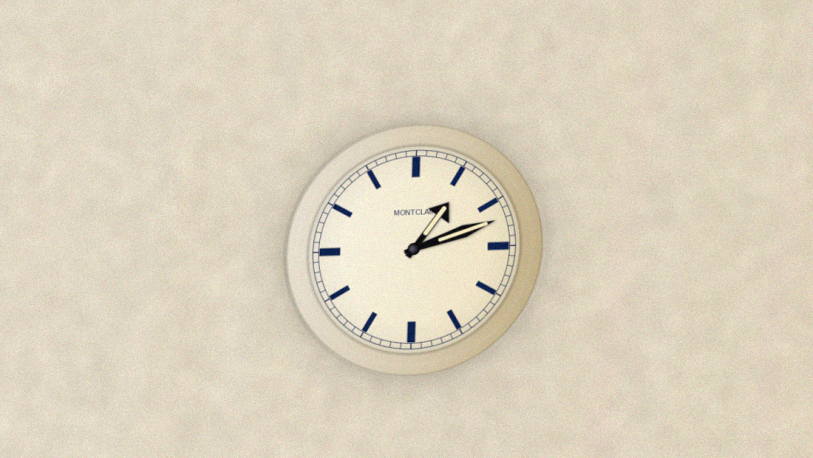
1:12
